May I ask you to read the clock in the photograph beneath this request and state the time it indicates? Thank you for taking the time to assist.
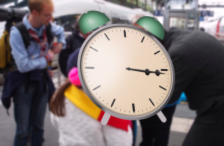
3:16
